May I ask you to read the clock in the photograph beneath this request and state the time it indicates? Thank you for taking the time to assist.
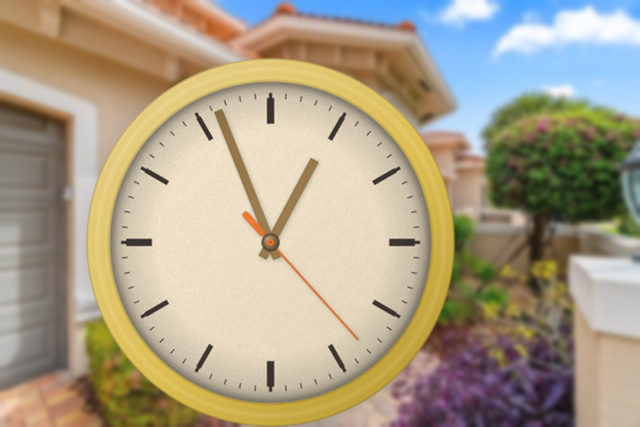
12:56:23
